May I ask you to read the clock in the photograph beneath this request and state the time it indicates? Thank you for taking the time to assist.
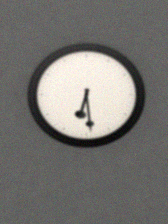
6:29
